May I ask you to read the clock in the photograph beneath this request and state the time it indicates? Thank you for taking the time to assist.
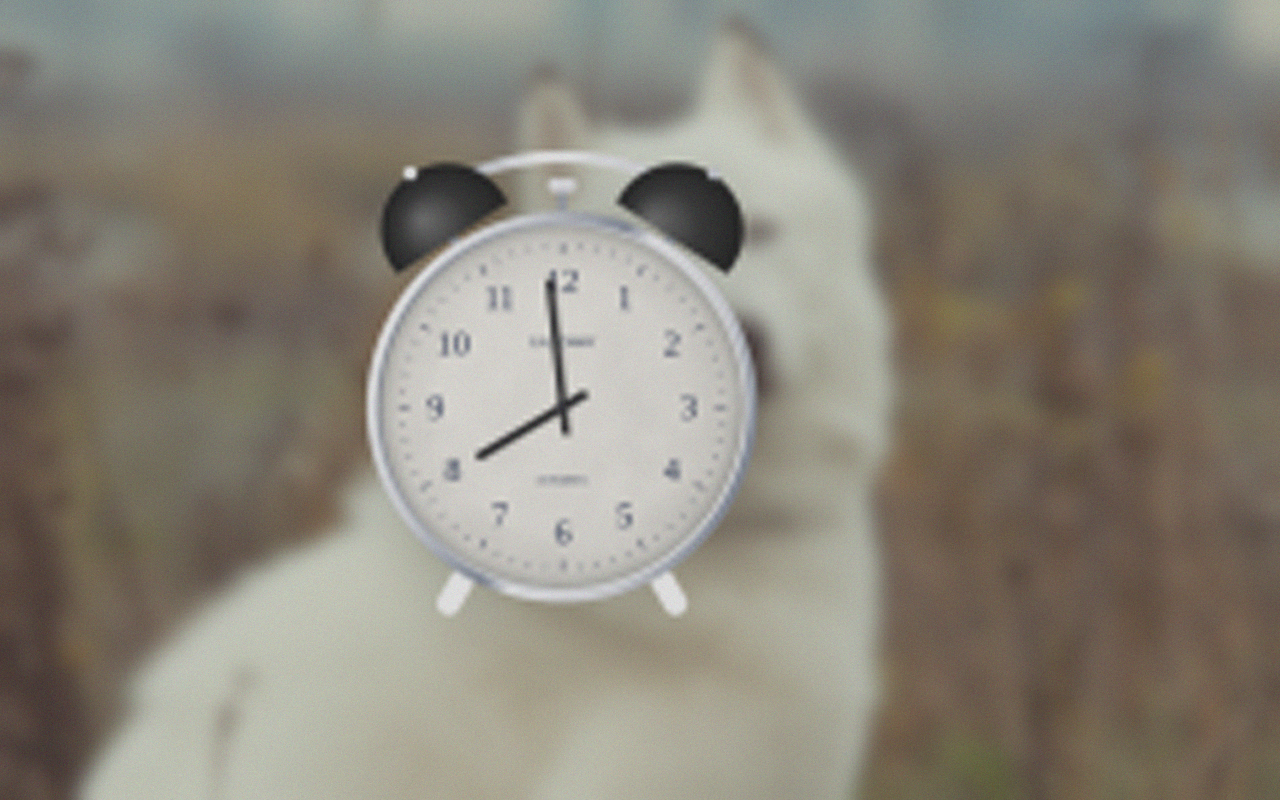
7:59
